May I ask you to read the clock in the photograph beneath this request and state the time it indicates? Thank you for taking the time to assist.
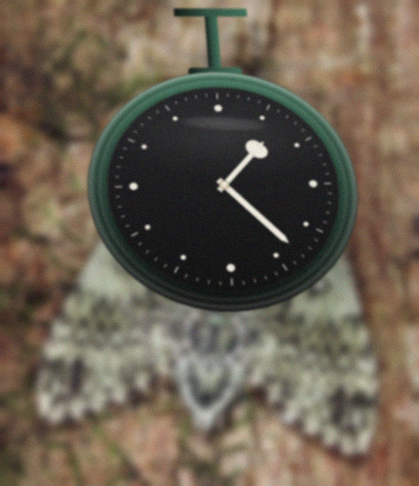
1:23
